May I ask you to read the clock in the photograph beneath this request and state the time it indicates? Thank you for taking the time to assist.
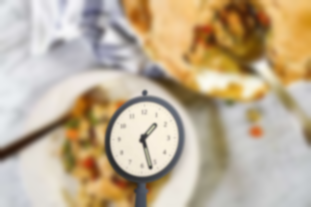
1:27
